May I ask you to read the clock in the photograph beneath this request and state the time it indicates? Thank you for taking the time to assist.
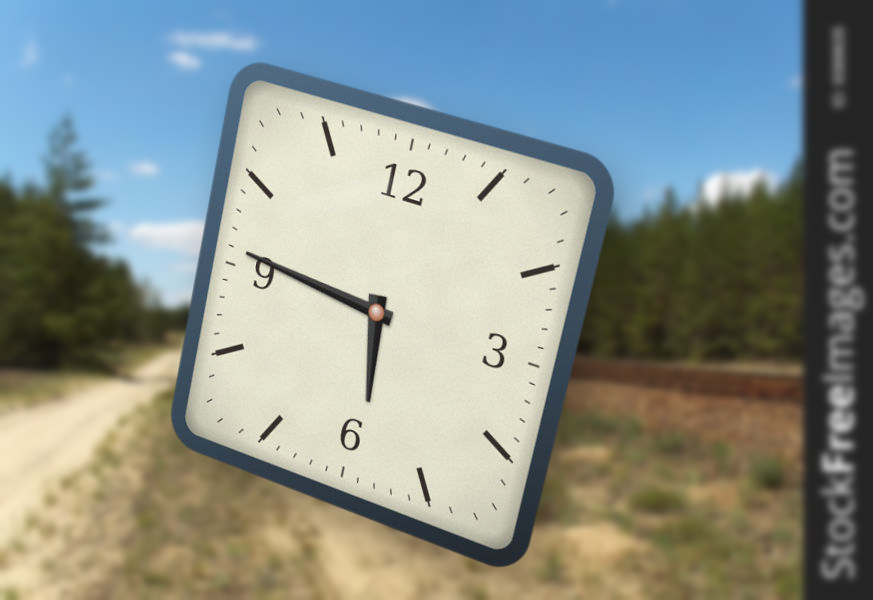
5:46
